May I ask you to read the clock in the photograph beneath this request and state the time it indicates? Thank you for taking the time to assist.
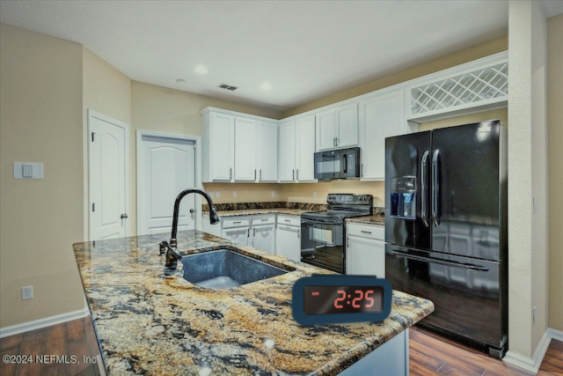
2:25
